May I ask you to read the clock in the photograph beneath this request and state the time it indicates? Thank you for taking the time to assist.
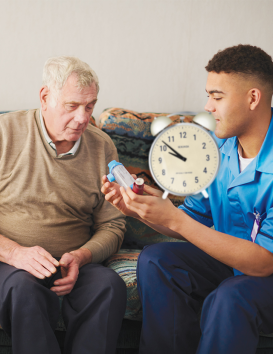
9:52
